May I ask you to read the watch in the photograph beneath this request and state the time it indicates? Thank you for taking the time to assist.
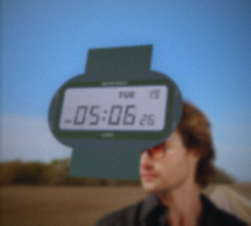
5:06
